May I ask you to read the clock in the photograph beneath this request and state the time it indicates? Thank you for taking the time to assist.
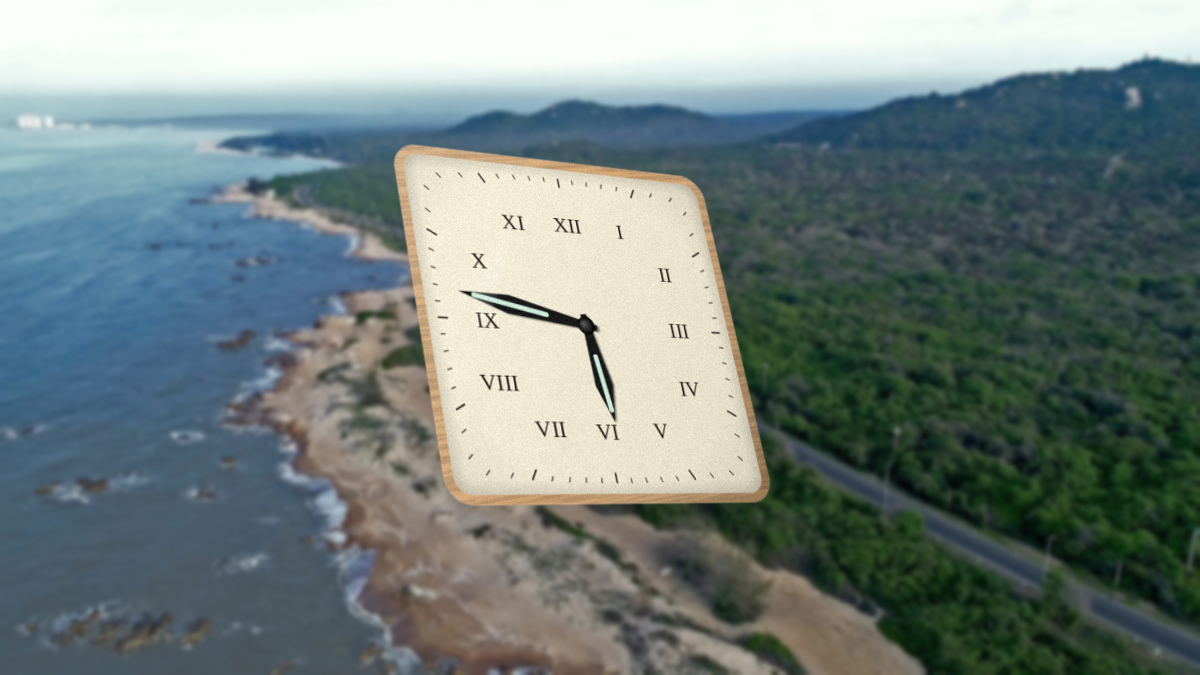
5:47
